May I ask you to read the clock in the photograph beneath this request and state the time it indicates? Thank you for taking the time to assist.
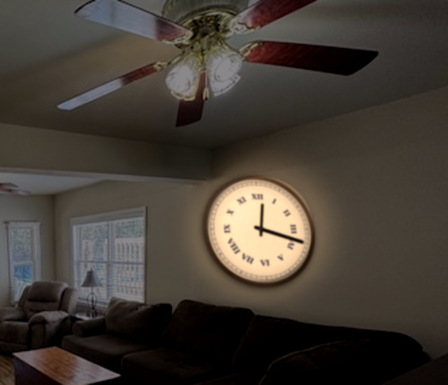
12:18
